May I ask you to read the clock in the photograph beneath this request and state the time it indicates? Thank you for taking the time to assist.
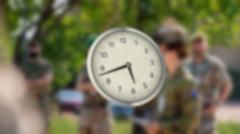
5:43
